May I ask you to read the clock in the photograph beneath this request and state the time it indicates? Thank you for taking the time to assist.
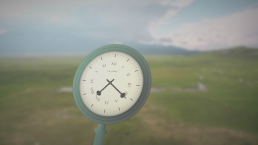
7:21
